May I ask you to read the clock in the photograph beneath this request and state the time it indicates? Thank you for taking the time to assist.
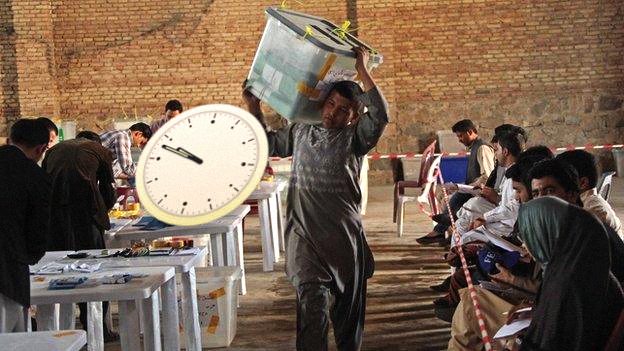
9:48
